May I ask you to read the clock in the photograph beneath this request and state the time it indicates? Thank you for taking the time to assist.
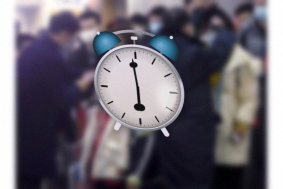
5:59
